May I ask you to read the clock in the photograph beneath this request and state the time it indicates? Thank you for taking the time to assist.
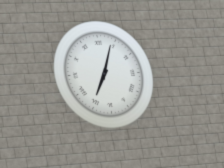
7:04
